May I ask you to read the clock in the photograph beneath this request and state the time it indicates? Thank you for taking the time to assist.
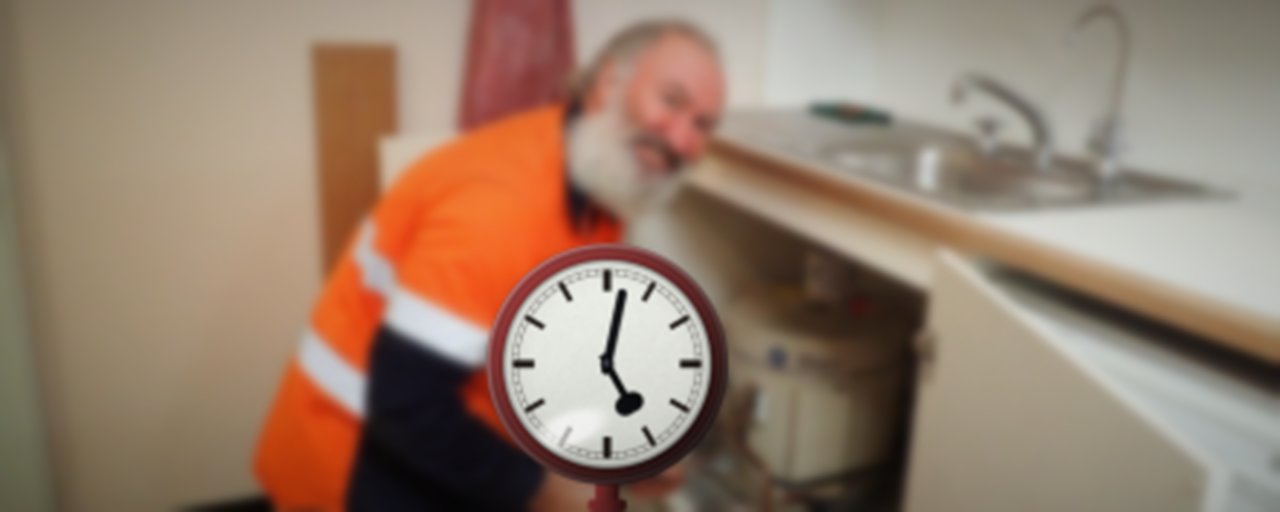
5:02
